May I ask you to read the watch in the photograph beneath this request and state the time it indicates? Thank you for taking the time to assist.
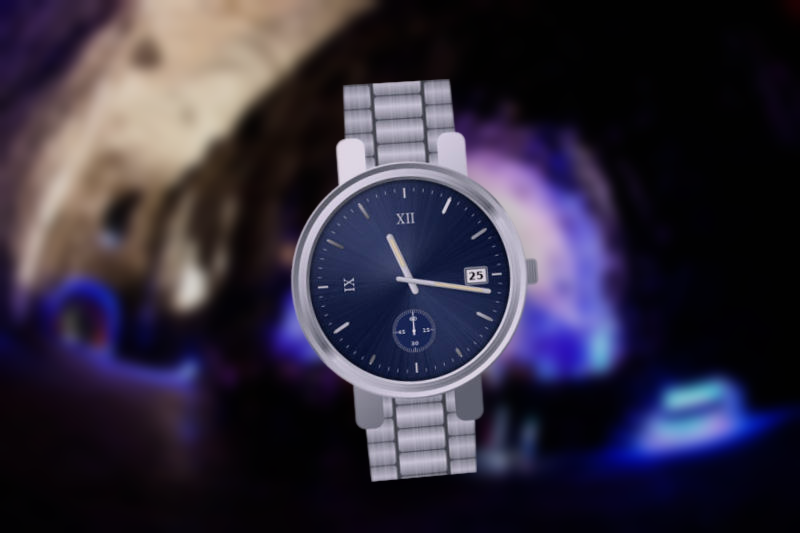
11:17
